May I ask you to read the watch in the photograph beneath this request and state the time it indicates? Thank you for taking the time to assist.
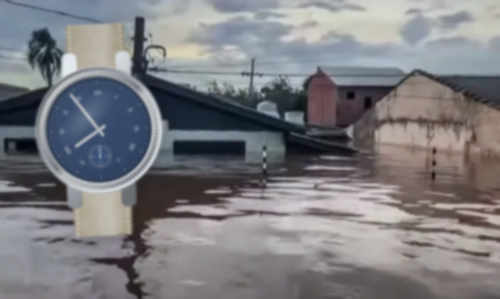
7:54
